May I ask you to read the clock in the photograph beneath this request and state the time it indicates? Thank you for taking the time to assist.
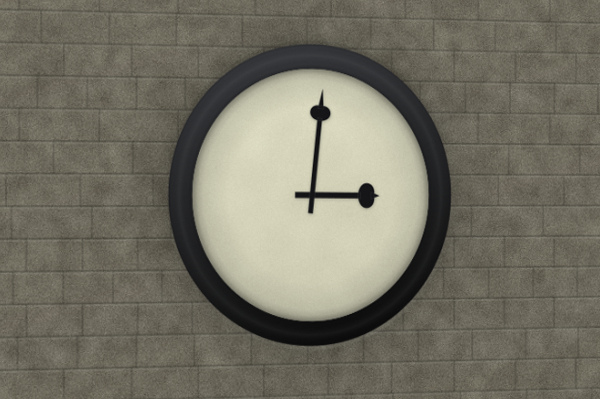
3:01
